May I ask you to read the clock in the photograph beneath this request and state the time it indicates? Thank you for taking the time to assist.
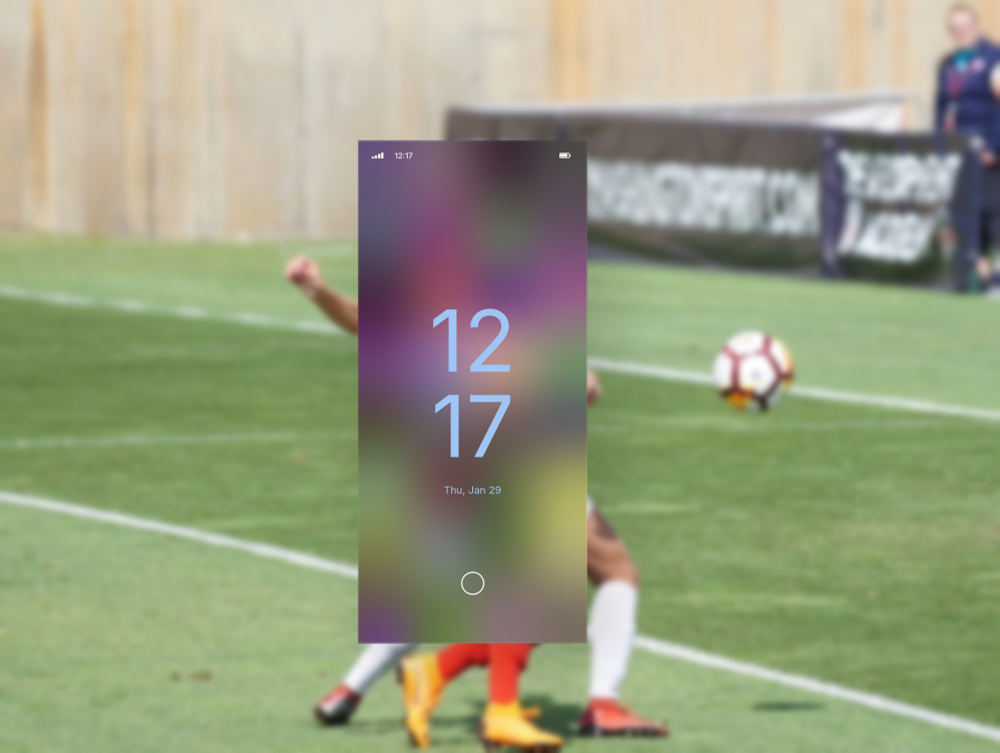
12:17
